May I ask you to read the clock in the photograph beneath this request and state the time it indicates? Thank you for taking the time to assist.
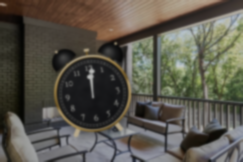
12:01
